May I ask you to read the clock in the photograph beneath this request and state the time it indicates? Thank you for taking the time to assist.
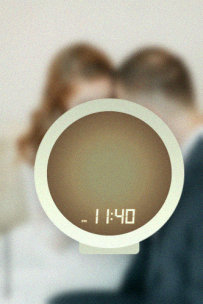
11:40
